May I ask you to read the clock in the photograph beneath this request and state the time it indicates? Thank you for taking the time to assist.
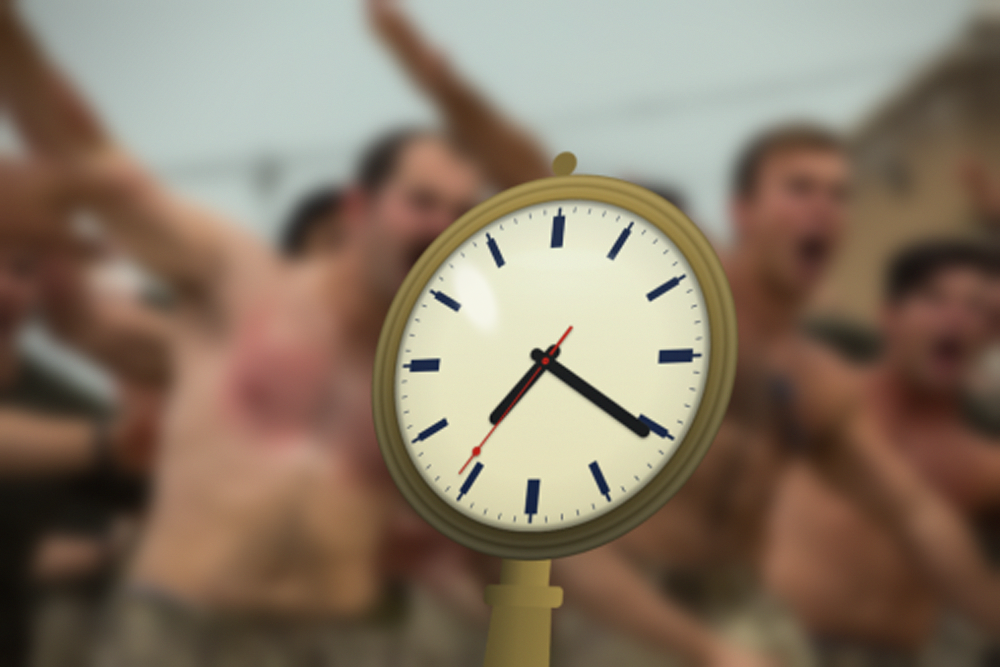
7:20:36
